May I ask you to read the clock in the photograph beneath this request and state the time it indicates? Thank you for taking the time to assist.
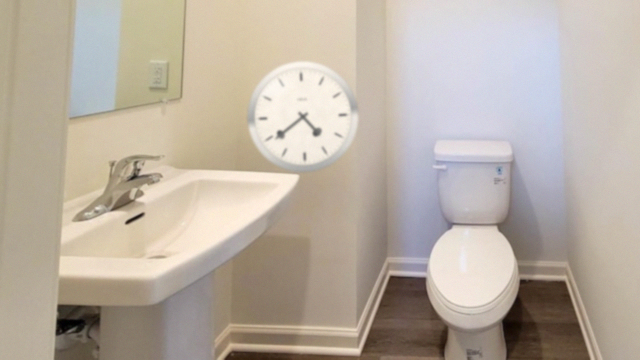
4:39
